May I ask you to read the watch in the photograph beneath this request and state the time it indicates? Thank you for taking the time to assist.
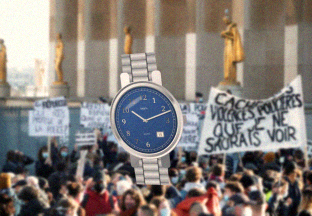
10:12
